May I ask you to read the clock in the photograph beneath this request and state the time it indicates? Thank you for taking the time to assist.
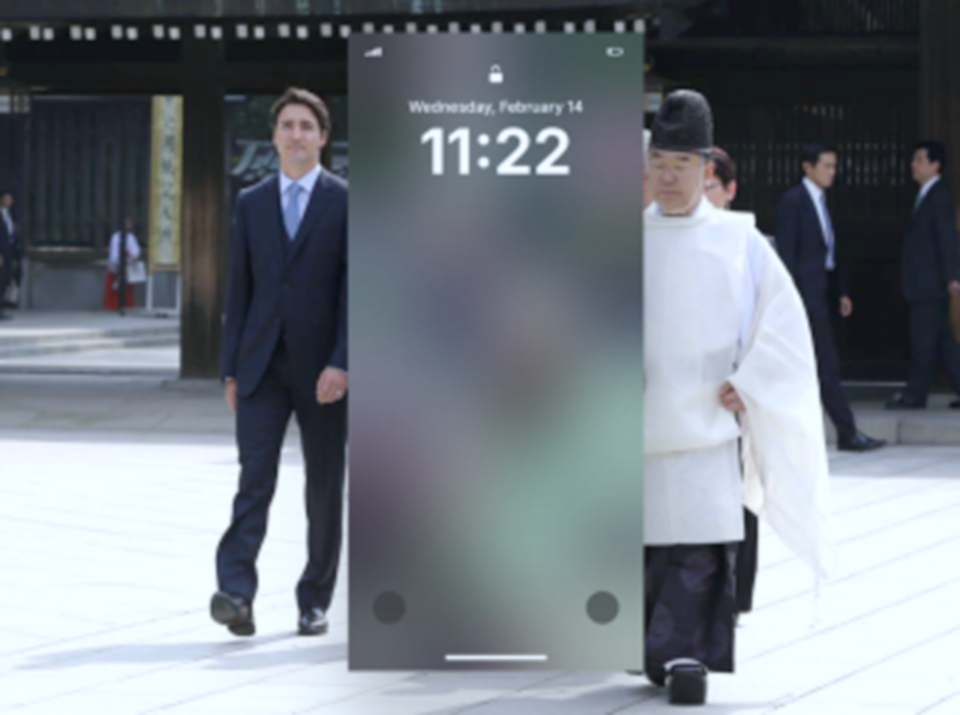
11:22
